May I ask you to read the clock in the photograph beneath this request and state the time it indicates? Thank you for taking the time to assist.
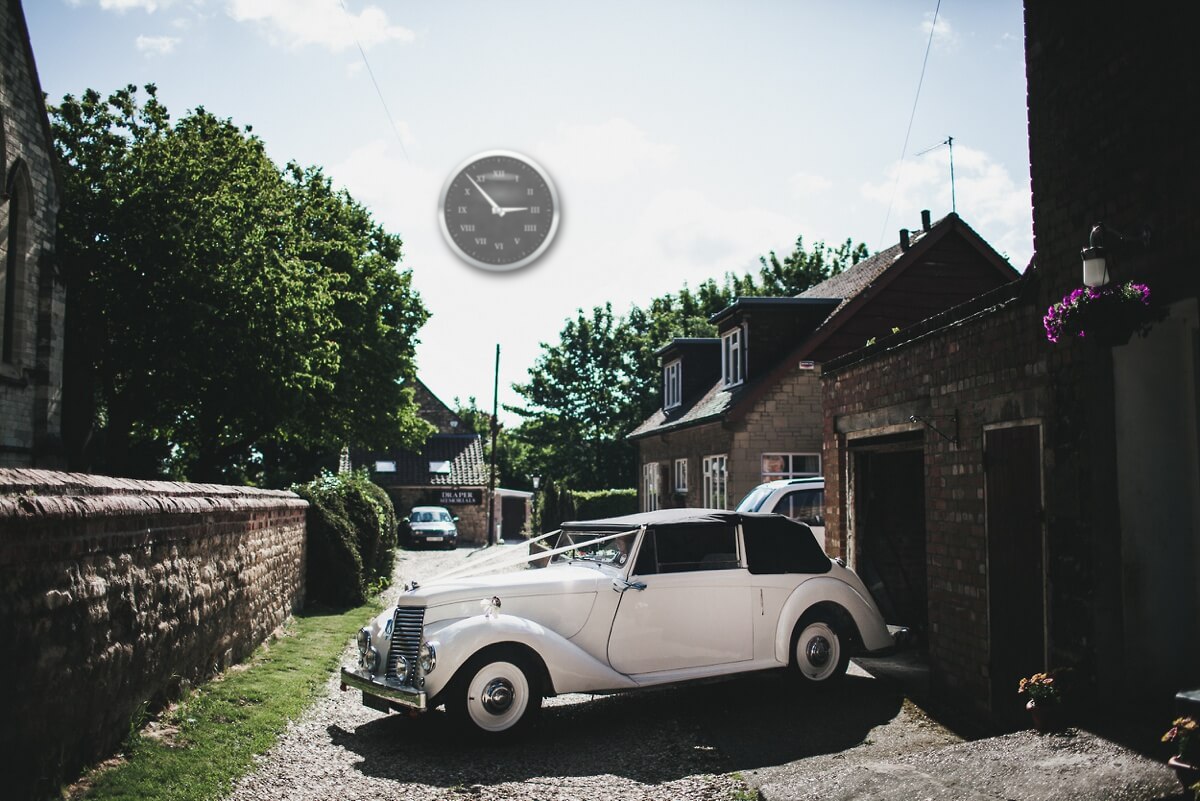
2:53
